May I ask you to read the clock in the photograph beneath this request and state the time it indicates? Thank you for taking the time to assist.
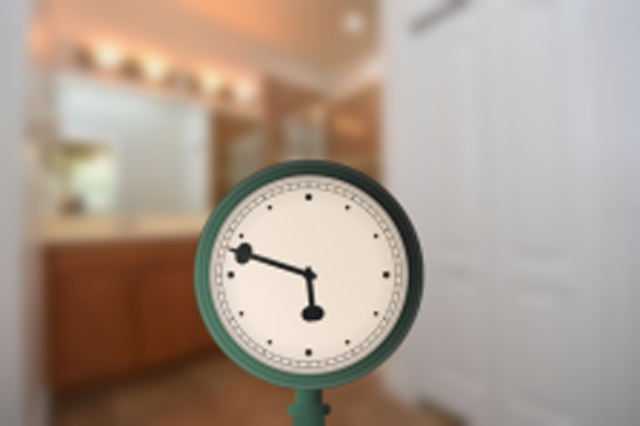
5:48
